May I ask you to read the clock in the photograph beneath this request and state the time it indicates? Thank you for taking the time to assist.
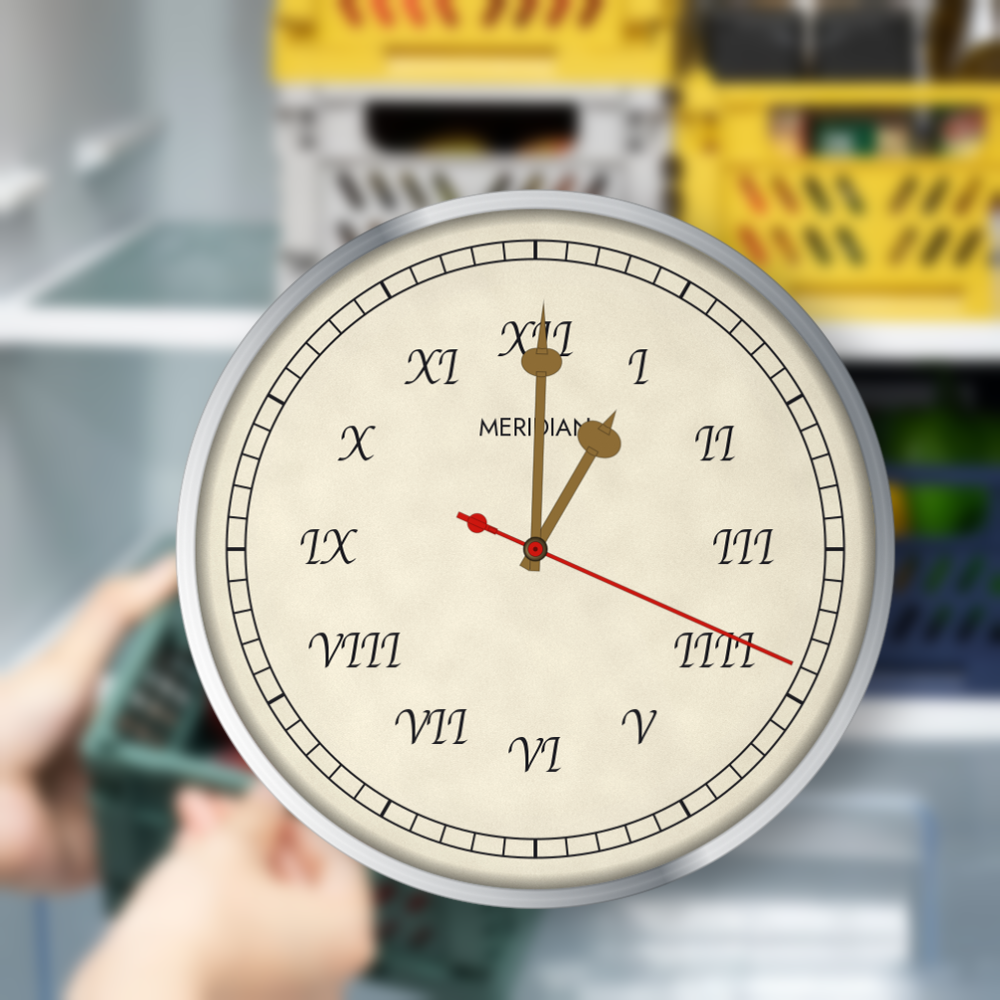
1:00:19
